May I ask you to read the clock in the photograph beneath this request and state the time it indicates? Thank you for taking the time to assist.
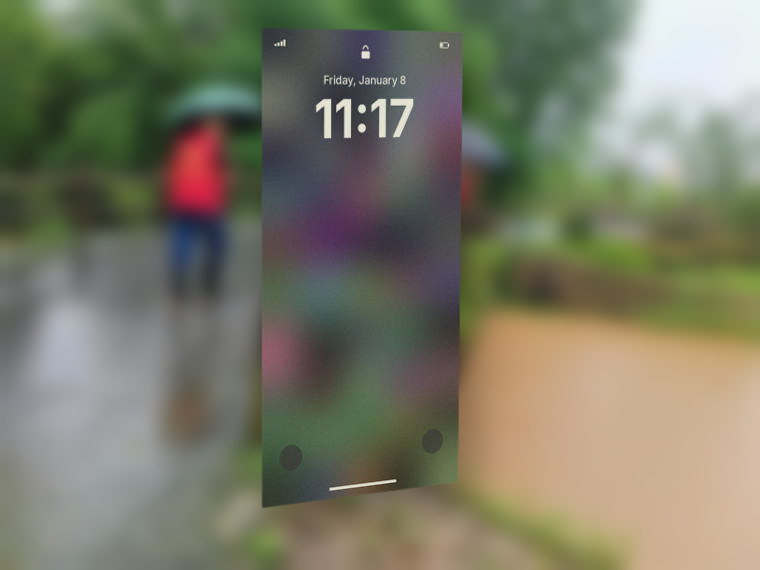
11:17
